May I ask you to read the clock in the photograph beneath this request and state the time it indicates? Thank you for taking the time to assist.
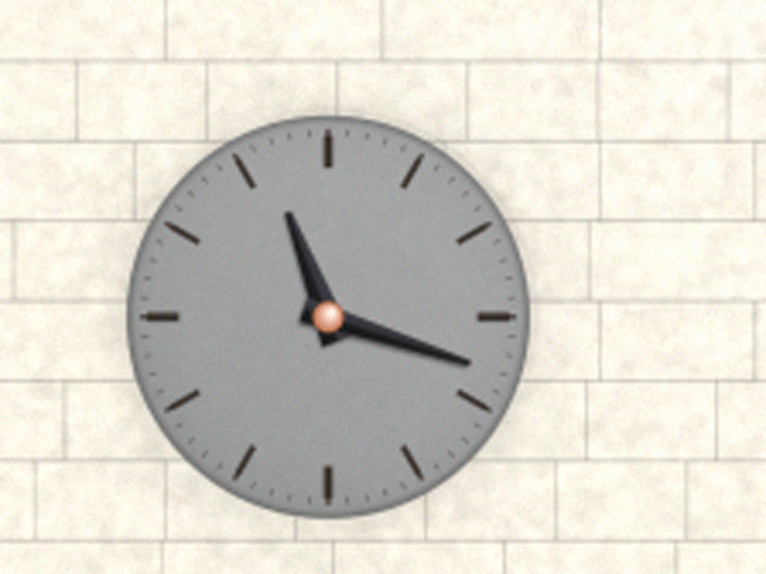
11:18
